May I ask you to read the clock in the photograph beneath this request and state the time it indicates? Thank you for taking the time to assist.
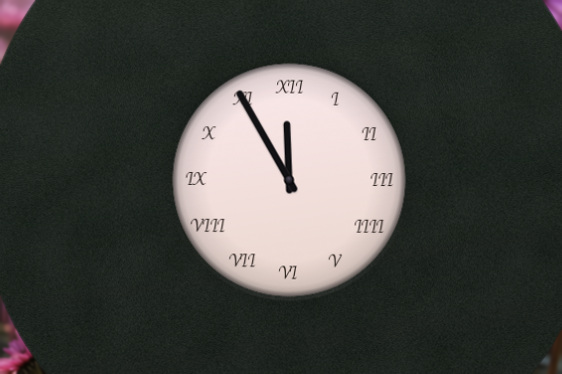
11:55
